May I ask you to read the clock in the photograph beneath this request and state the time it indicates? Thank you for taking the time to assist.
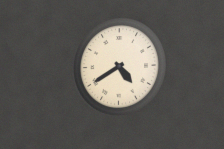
4:40
